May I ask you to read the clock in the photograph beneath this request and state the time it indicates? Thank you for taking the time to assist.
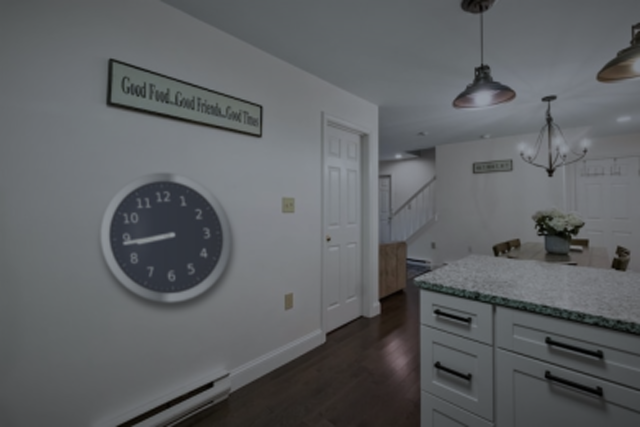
8:44
